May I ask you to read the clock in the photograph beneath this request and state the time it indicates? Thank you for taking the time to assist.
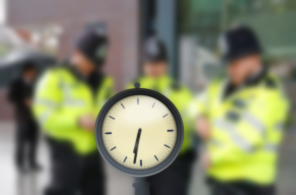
6:32
